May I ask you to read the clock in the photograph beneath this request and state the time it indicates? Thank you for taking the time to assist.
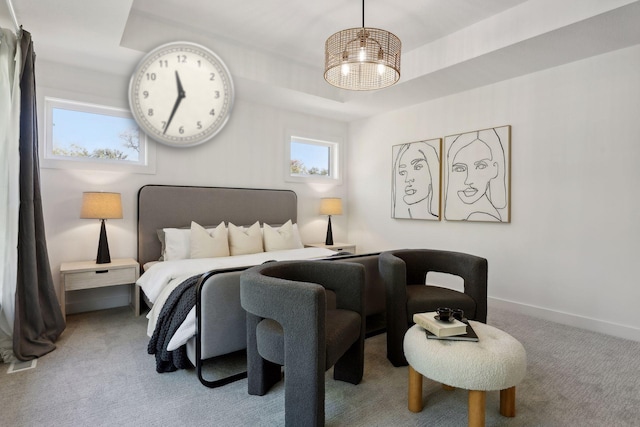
11:34
